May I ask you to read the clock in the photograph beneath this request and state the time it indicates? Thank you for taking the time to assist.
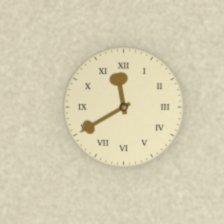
11:40
